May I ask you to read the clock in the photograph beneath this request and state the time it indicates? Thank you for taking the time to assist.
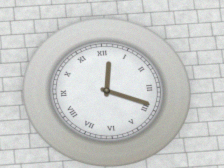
12:19
